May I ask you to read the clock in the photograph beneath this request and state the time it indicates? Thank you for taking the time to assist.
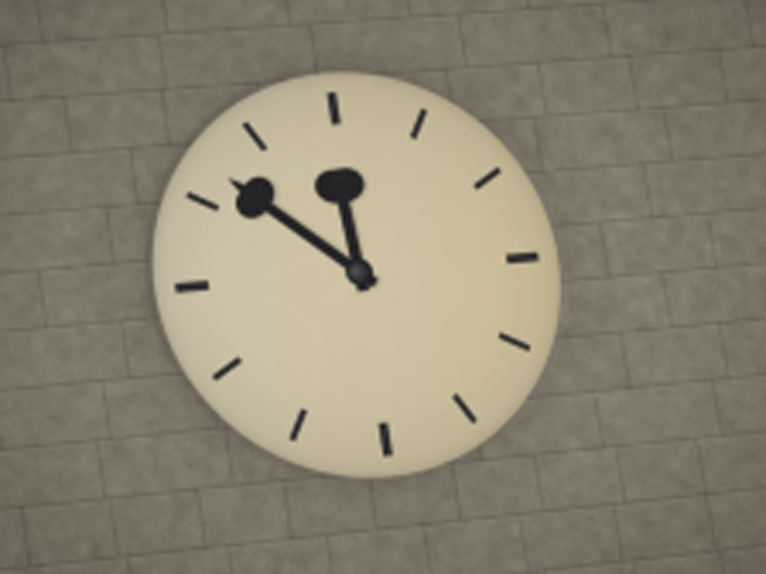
11:52
